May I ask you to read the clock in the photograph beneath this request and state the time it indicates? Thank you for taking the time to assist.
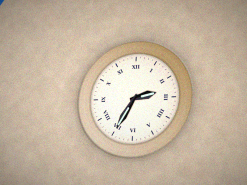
2:35
